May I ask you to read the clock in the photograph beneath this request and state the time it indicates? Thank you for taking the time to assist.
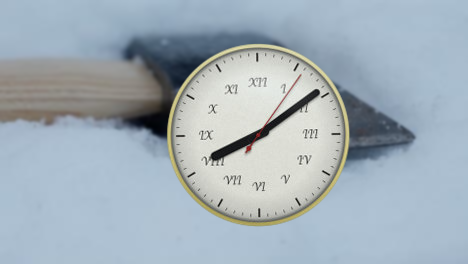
8:09:06
